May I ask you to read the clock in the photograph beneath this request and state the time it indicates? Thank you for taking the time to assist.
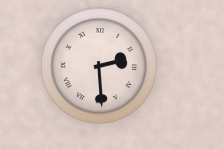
2:29
